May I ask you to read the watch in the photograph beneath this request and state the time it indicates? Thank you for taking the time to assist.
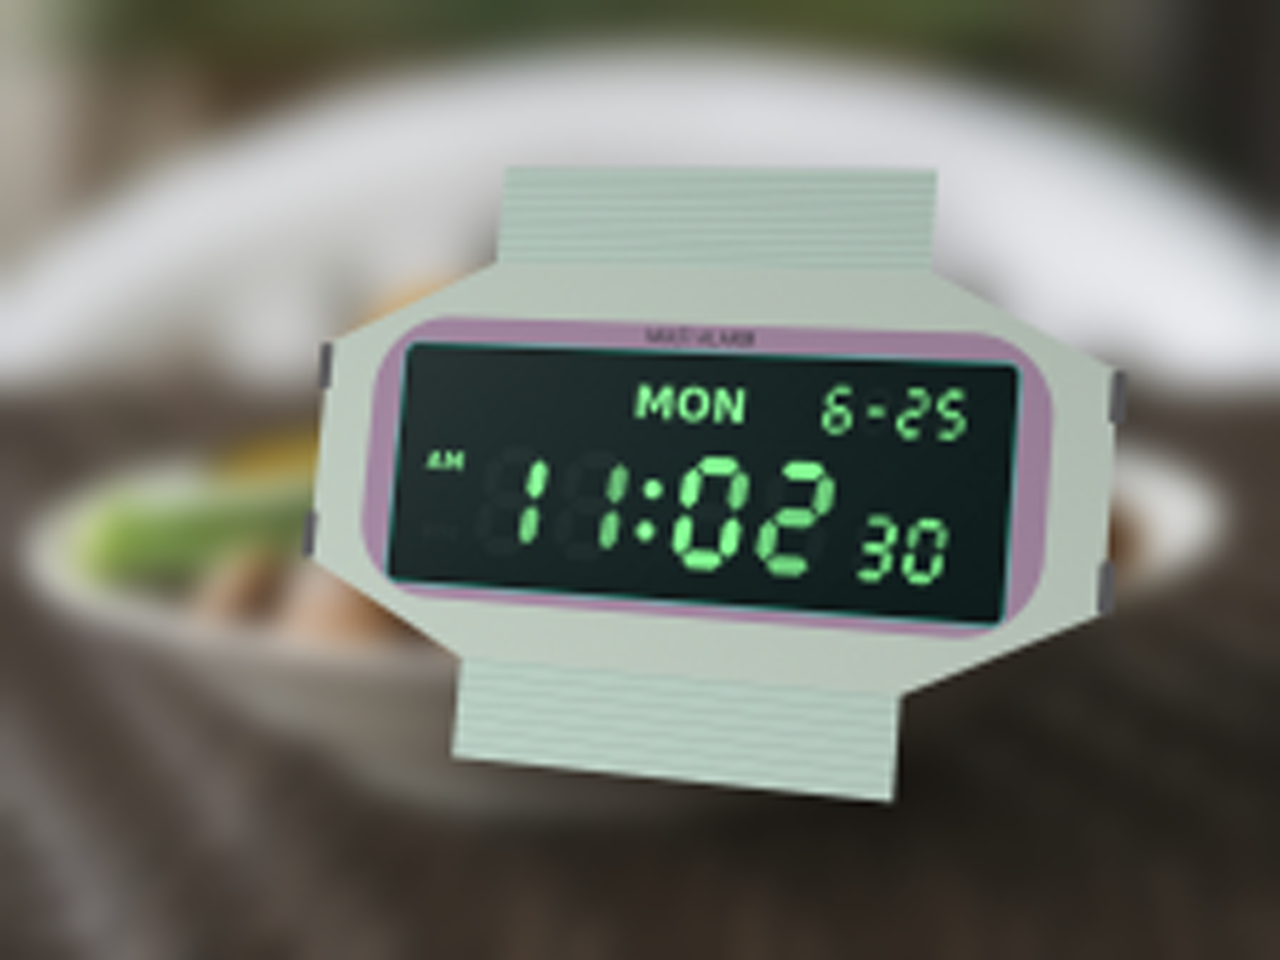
11:02:30
